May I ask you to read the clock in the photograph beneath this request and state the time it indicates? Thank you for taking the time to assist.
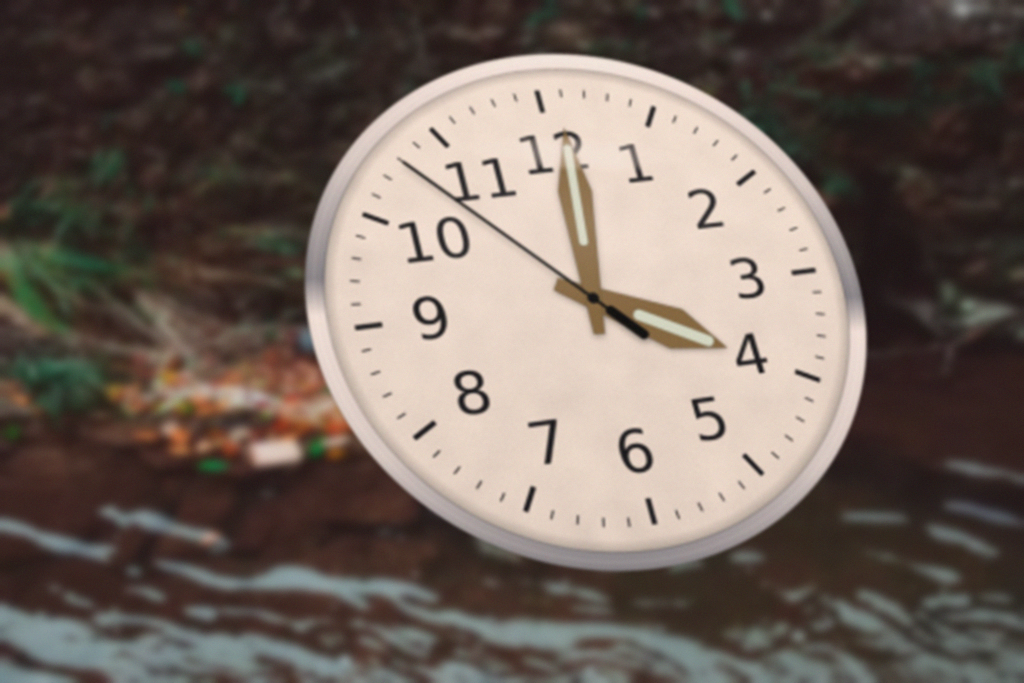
4:00:53
